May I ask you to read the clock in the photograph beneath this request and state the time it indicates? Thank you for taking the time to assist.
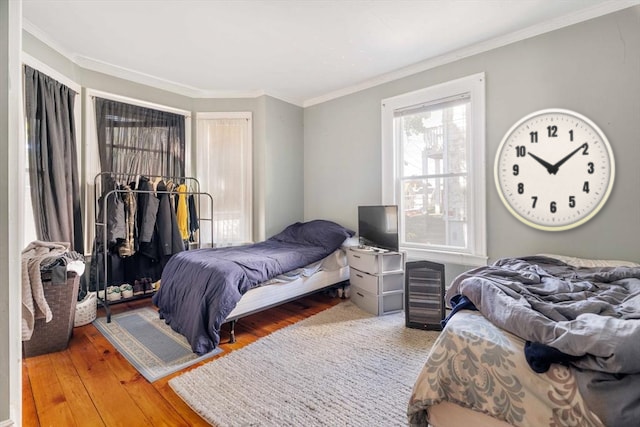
10:09
